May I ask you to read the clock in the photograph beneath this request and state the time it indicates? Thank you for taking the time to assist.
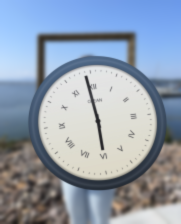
5:59
